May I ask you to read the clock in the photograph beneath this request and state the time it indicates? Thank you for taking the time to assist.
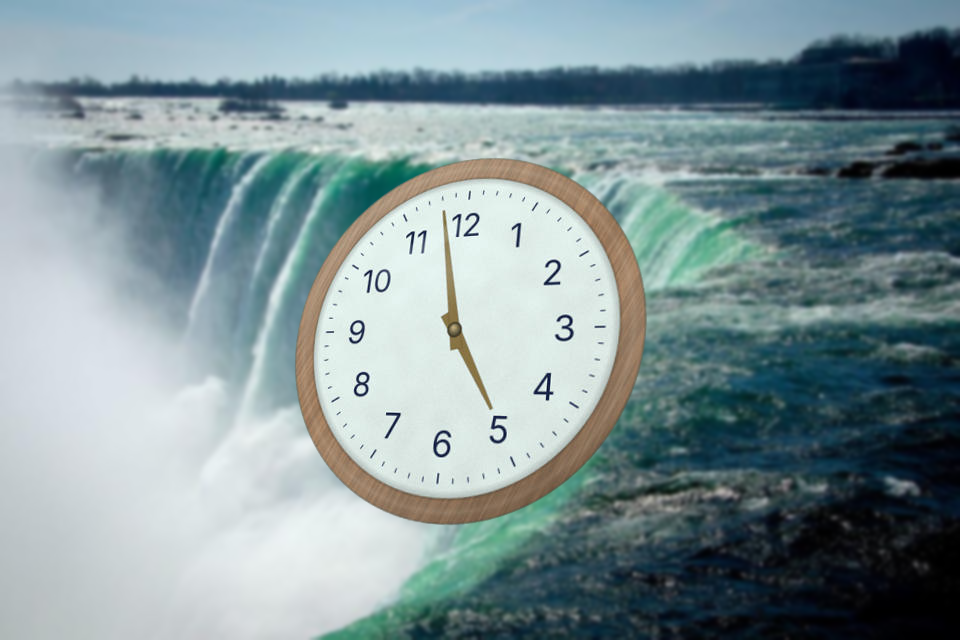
4:58
